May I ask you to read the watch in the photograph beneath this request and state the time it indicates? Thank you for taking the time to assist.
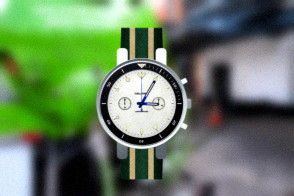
3:05
